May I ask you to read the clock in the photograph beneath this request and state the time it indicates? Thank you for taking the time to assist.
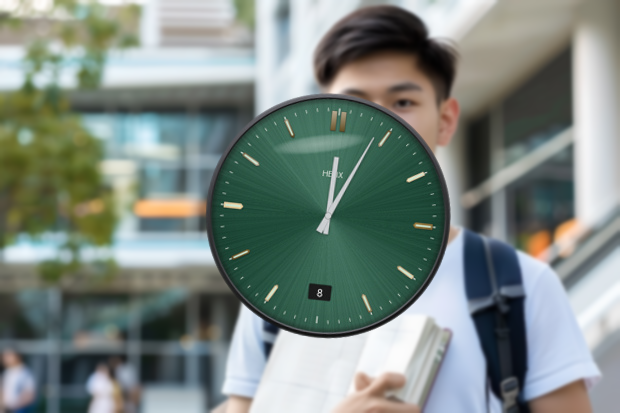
12:04
